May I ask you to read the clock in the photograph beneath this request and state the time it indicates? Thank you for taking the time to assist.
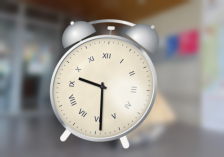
9:29
